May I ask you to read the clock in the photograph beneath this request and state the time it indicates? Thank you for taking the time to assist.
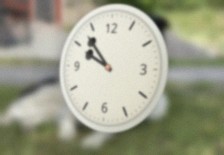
9:53
